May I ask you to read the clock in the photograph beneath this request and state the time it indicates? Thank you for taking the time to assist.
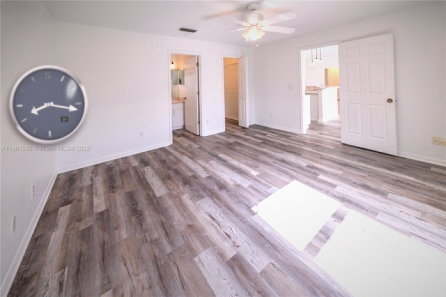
8:17
